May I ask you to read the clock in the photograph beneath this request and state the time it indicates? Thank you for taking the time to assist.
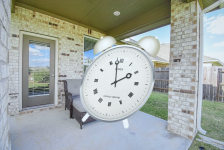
1:58
